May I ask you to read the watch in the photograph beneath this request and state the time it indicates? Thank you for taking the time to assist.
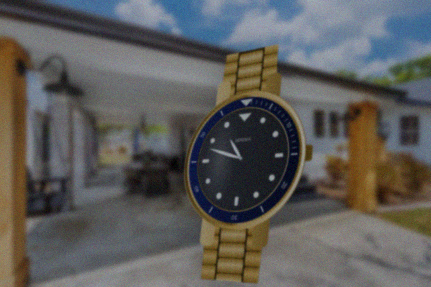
10:48
